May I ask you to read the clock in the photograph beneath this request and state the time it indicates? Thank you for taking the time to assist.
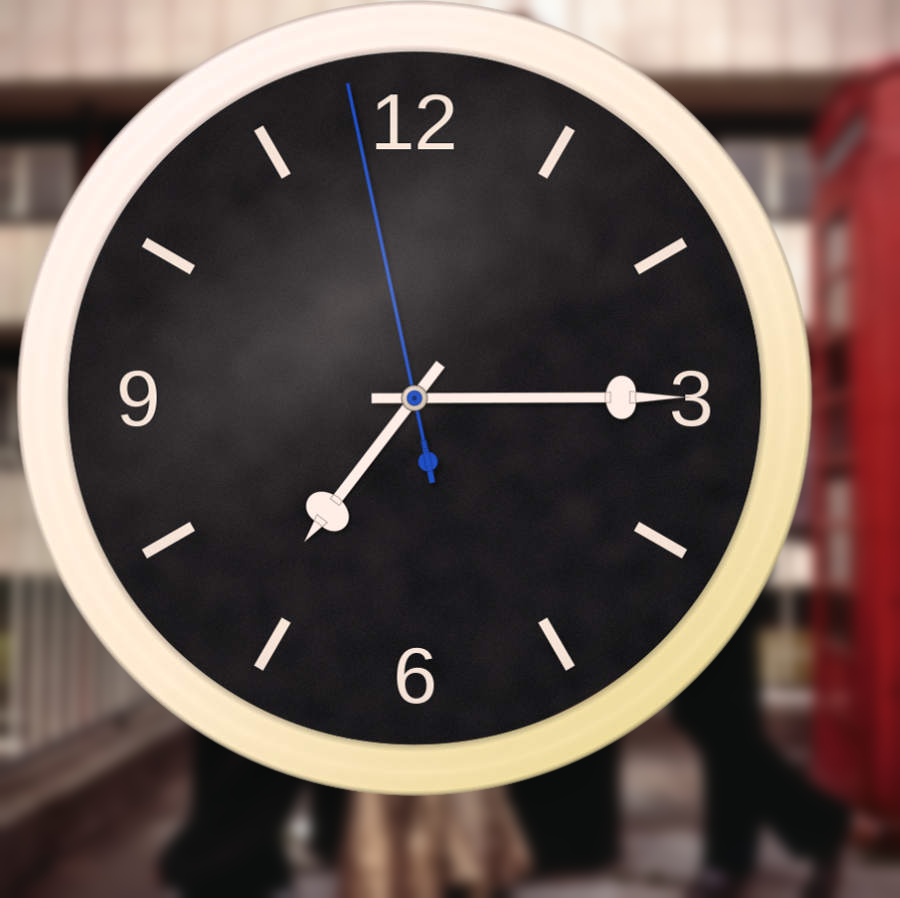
7:14:58
